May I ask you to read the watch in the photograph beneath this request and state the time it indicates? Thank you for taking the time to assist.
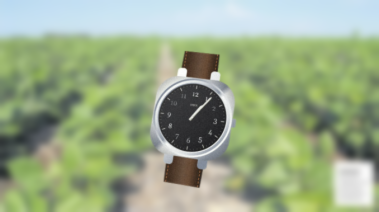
1:06
